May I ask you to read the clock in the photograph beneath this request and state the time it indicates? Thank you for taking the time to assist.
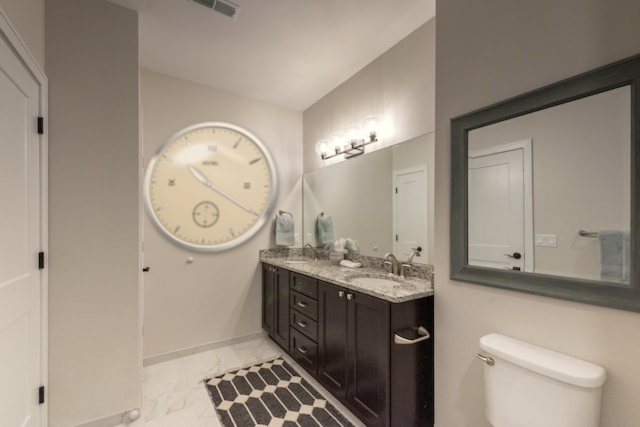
10:20
